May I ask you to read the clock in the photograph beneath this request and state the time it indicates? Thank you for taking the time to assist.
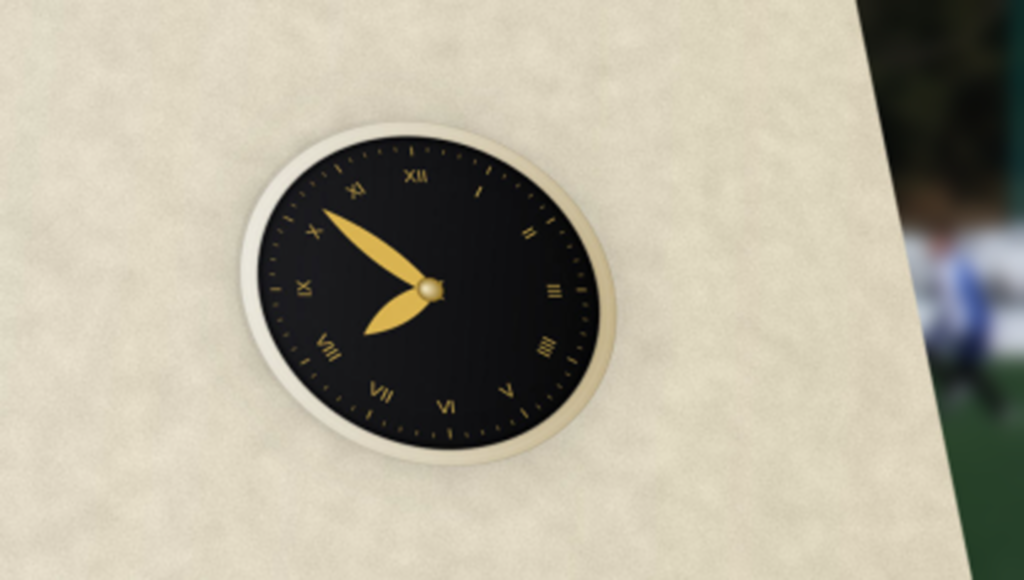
7:52
